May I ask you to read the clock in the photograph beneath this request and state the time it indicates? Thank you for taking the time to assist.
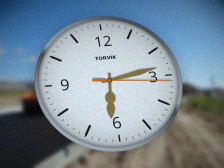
6:13:16
